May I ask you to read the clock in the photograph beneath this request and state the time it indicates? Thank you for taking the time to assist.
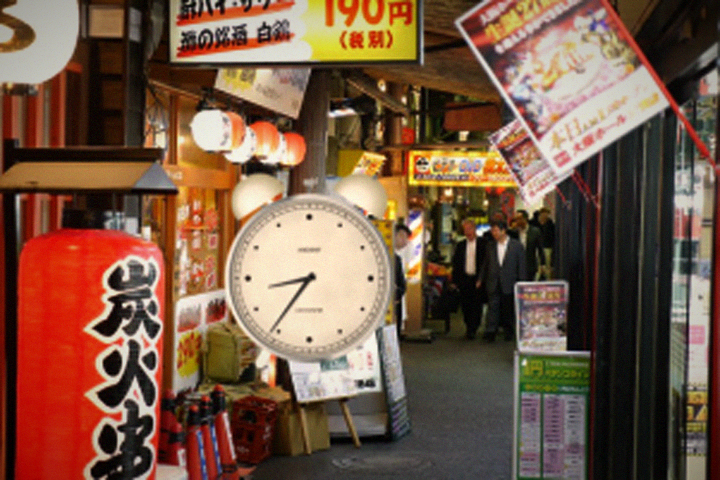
8:36
